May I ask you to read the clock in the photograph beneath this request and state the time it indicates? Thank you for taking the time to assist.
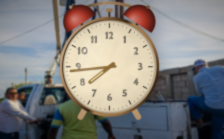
7:44
